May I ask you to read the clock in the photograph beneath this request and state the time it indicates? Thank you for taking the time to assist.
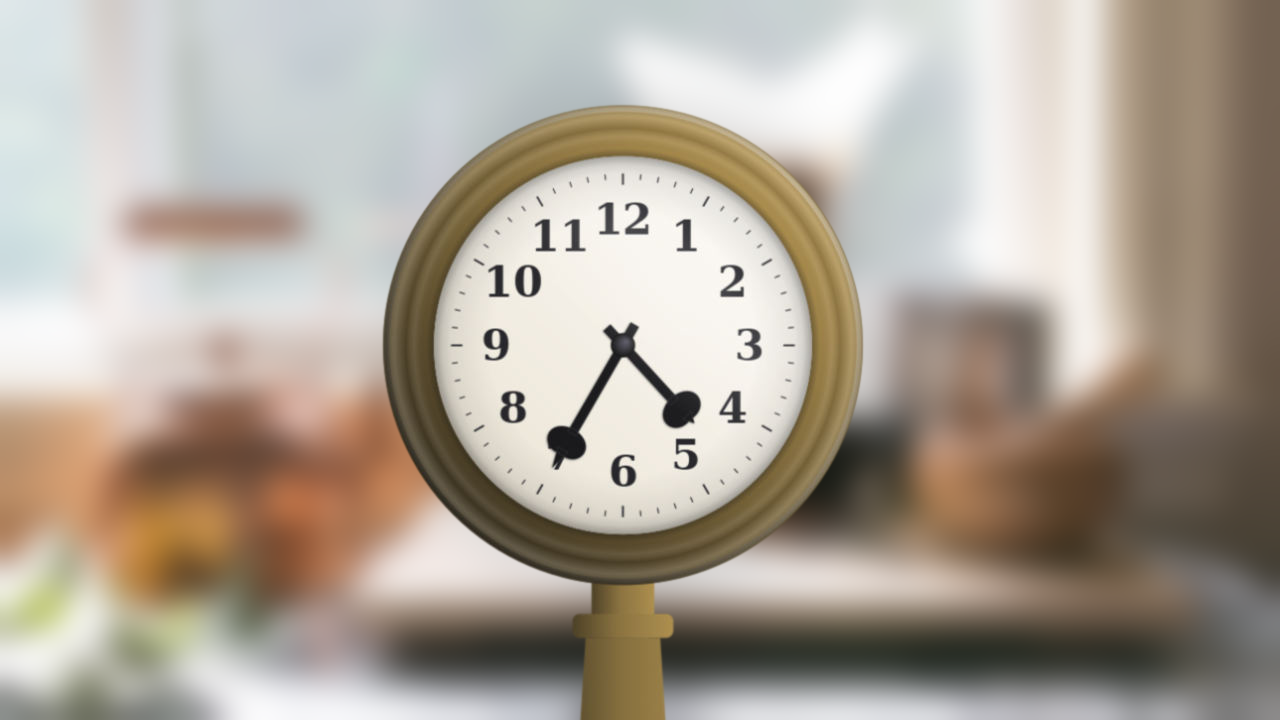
4:35
